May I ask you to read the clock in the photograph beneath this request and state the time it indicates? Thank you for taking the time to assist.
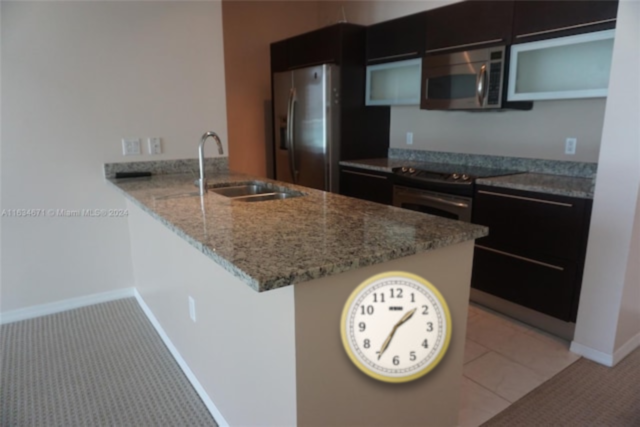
1:35
